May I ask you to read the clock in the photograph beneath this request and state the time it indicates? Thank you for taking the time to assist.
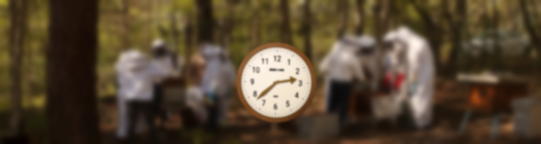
2:38
